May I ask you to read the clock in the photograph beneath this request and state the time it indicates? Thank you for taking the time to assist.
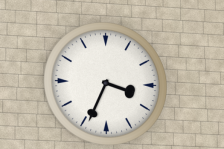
3:34
